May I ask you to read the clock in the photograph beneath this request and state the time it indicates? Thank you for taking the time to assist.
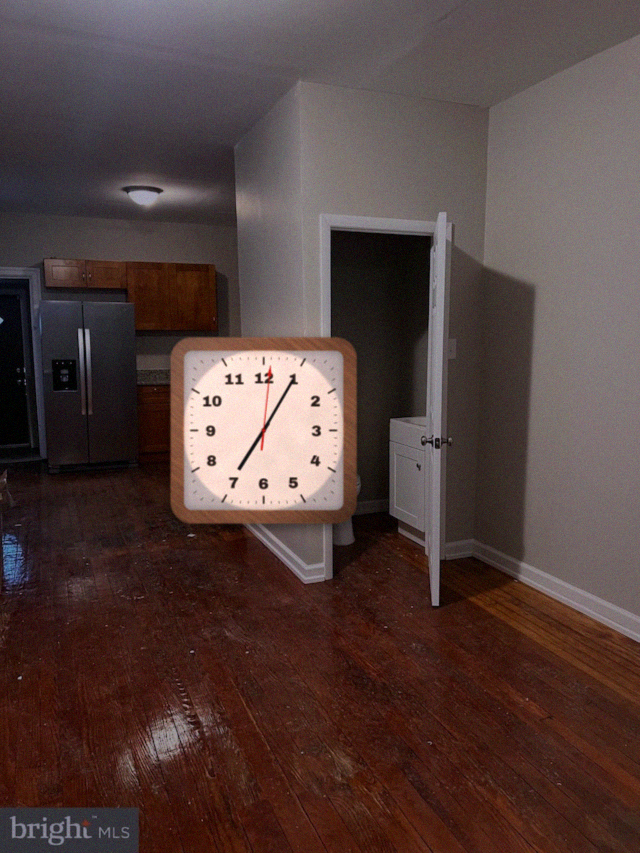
7:05:01
